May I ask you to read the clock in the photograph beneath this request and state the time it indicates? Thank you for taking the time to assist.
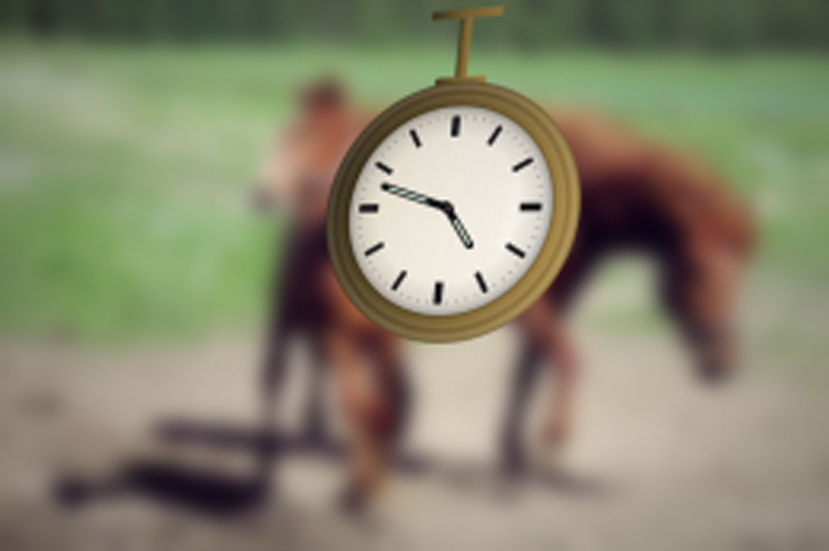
4:48
